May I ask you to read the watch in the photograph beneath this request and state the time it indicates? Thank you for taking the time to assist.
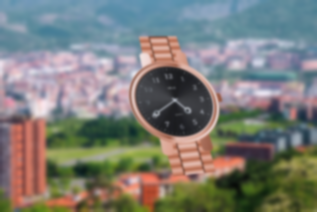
4:40
